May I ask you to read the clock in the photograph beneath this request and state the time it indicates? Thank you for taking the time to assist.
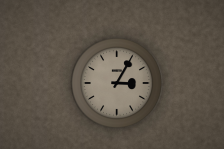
3:05
